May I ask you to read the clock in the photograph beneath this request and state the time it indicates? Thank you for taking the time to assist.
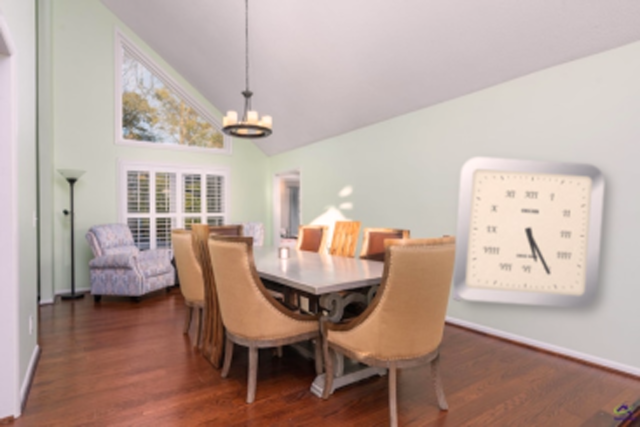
5:25
